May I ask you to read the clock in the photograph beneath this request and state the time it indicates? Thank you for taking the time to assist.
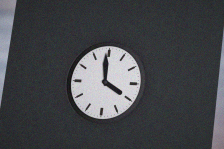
3:59
